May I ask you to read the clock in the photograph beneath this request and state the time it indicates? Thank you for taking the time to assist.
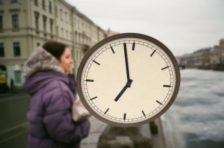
6:58
